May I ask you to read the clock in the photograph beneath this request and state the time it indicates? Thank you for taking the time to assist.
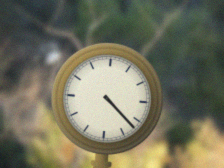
4:22
